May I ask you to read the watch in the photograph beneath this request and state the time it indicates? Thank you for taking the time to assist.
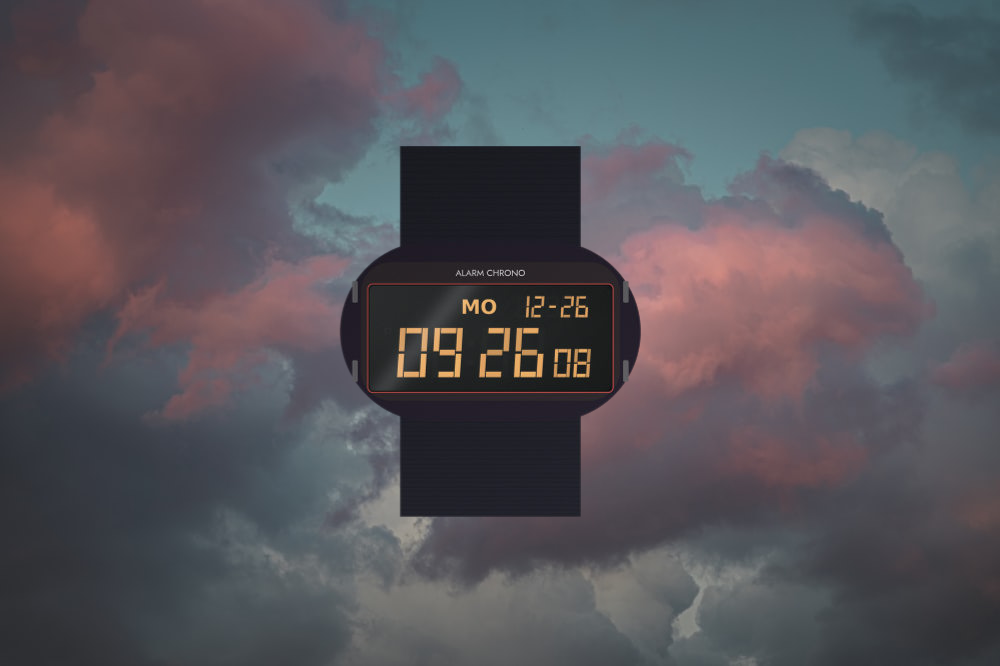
9:26:08
